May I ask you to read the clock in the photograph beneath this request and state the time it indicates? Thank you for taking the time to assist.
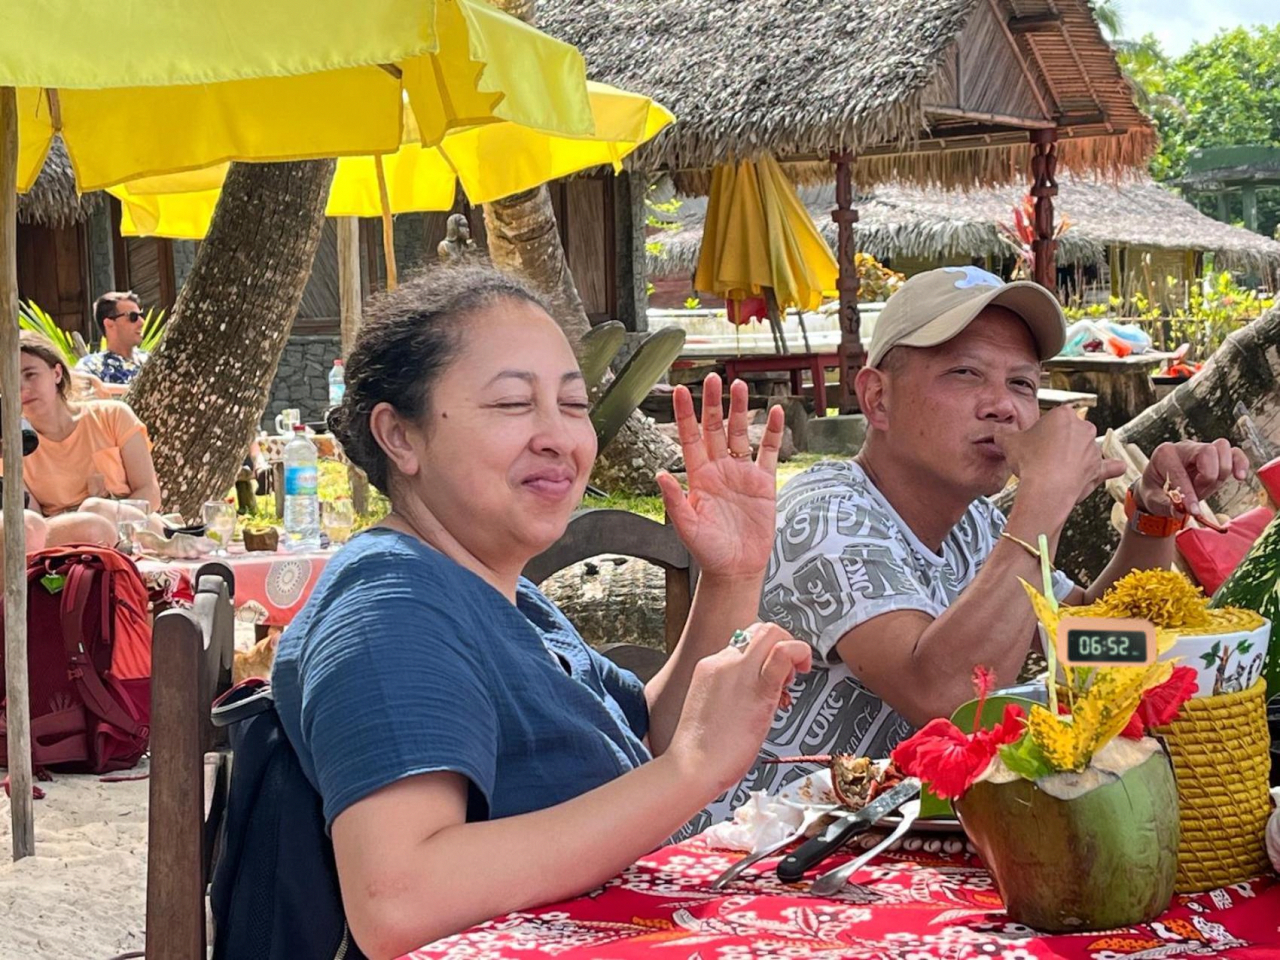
6:52
